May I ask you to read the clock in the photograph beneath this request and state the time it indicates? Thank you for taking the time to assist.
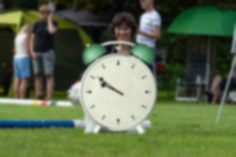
9:51
